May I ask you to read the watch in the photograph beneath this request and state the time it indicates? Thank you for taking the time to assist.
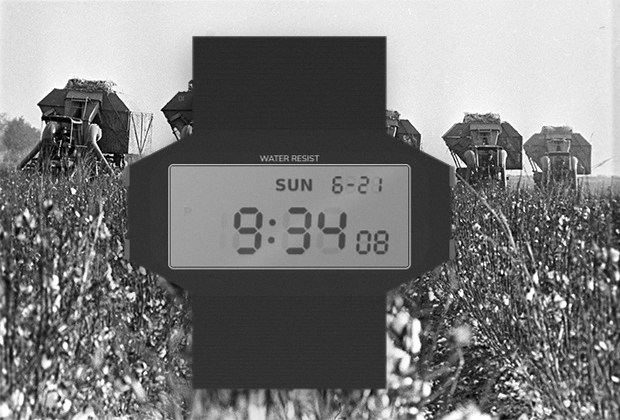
9:34:08
